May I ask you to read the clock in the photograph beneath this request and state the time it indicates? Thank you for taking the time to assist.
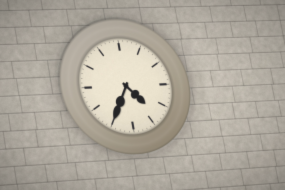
4:35
